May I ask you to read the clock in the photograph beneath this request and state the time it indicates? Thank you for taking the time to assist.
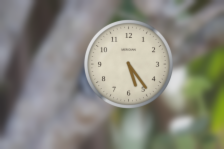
5:24
